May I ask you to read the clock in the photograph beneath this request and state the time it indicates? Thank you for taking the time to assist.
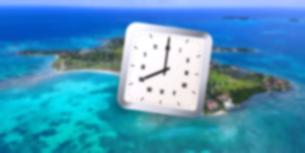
8:00
